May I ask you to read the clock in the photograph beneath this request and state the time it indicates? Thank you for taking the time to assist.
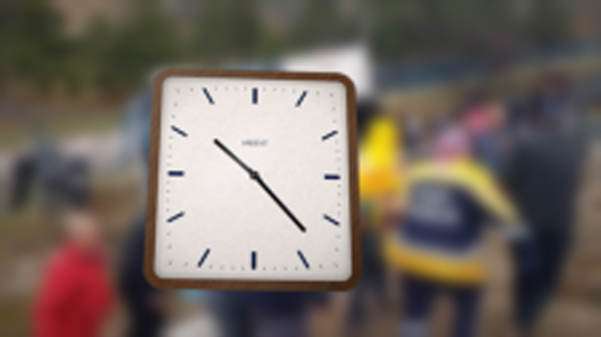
10:23
